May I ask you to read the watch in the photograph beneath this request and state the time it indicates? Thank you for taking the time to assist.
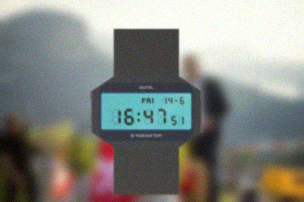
16:47:51
